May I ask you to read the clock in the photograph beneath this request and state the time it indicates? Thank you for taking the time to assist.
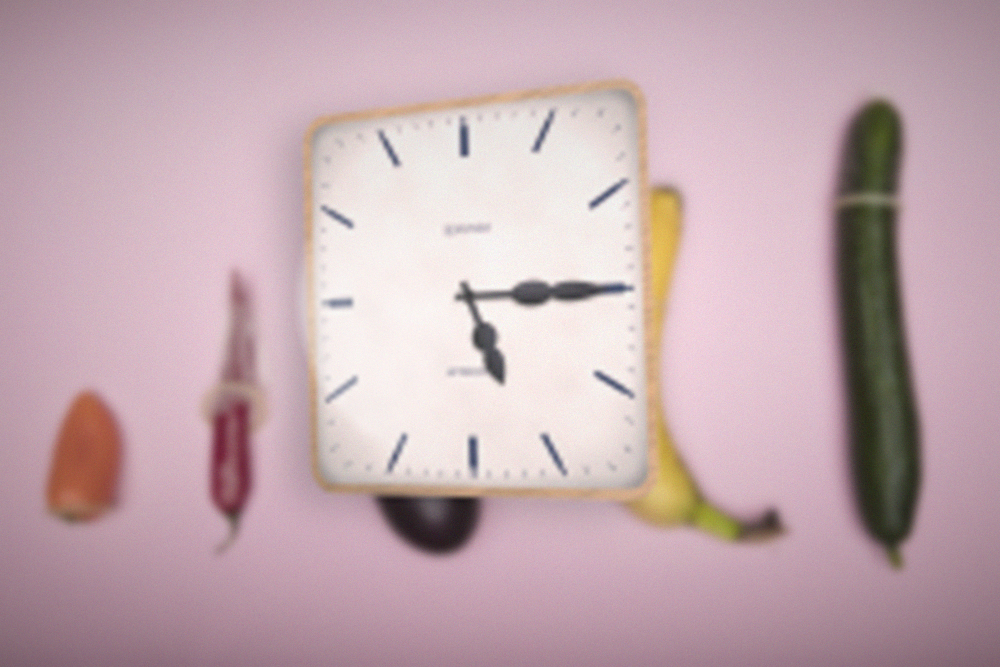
5:15
